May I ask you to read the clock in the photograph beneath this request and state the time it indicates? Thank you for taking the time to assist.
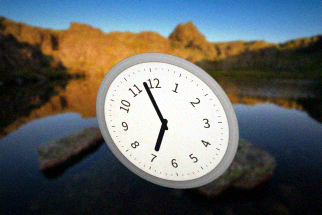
6:58
